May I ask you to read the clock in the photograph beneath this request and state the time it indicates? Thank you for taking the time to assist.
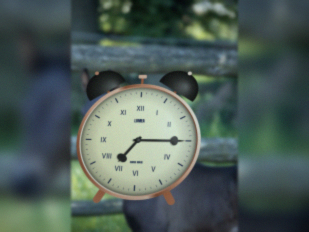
7:15
